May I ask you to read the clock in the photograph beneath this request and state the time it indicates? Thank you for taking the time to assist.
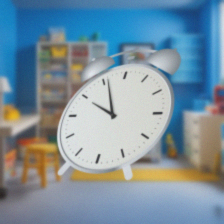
9:56
